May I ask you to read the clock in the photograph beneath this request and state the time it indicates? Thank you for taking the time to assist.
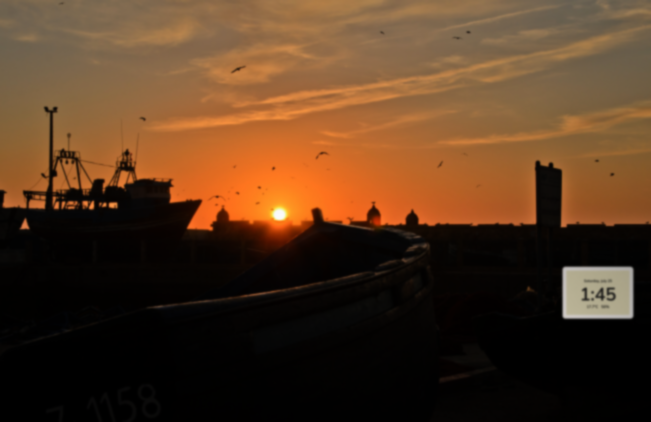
1:45
